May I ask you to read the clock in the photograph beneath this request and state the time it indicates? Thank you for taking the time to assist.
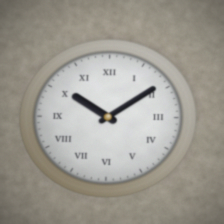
10:09
